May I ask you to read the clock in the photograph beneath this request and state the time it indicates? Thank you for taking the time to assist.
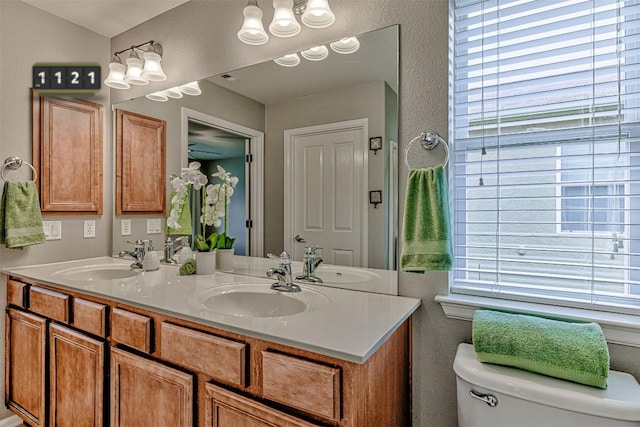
11:21
